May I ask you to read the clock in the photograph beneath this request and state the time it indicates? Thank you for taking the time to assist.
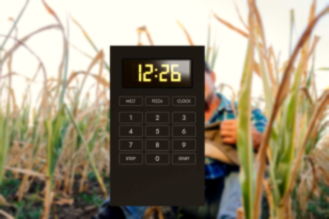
12:26
